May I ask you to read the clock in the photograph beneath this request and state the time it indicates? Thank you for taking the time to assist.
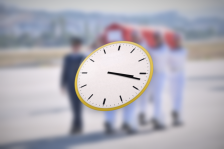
3:17
